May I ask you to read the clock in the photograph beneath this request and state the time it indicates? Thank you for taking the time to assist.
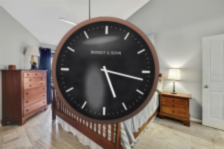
5:17
